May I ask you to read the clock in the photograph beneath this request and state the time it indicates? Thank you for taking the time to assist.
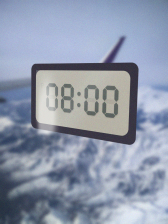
8:00
